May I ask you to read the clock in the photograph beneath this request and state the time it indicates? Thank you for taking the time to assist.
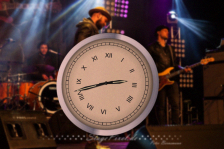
2:42
